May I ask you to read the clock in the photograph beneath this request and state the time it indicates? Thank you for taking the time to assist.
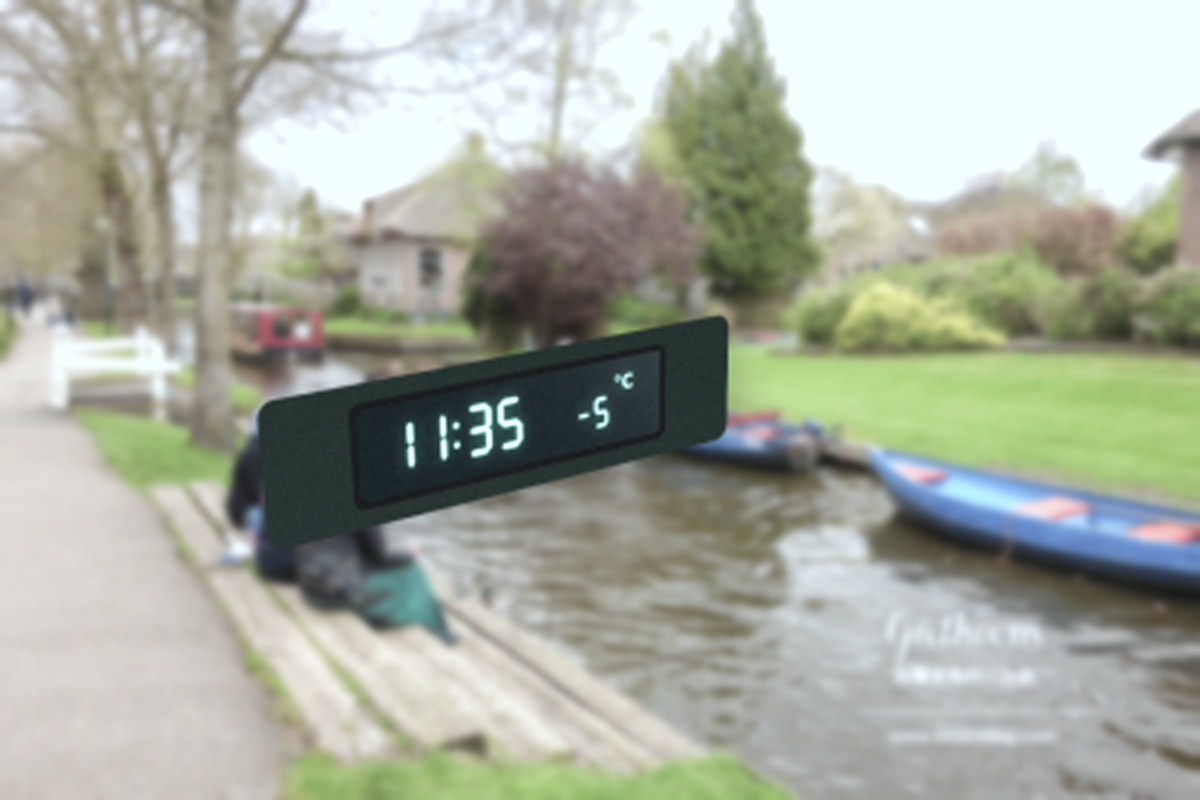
11:35
